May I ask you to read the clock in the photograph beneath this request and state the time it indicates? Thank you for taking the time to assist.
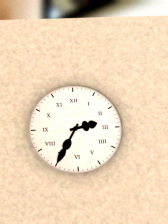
2:35
